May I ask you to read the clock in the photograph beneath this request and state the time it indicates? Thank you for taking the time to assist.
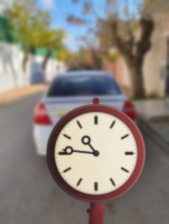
10:46
